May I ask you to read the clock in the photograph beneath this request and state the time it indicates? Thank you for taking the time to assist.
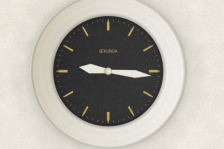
9:16
